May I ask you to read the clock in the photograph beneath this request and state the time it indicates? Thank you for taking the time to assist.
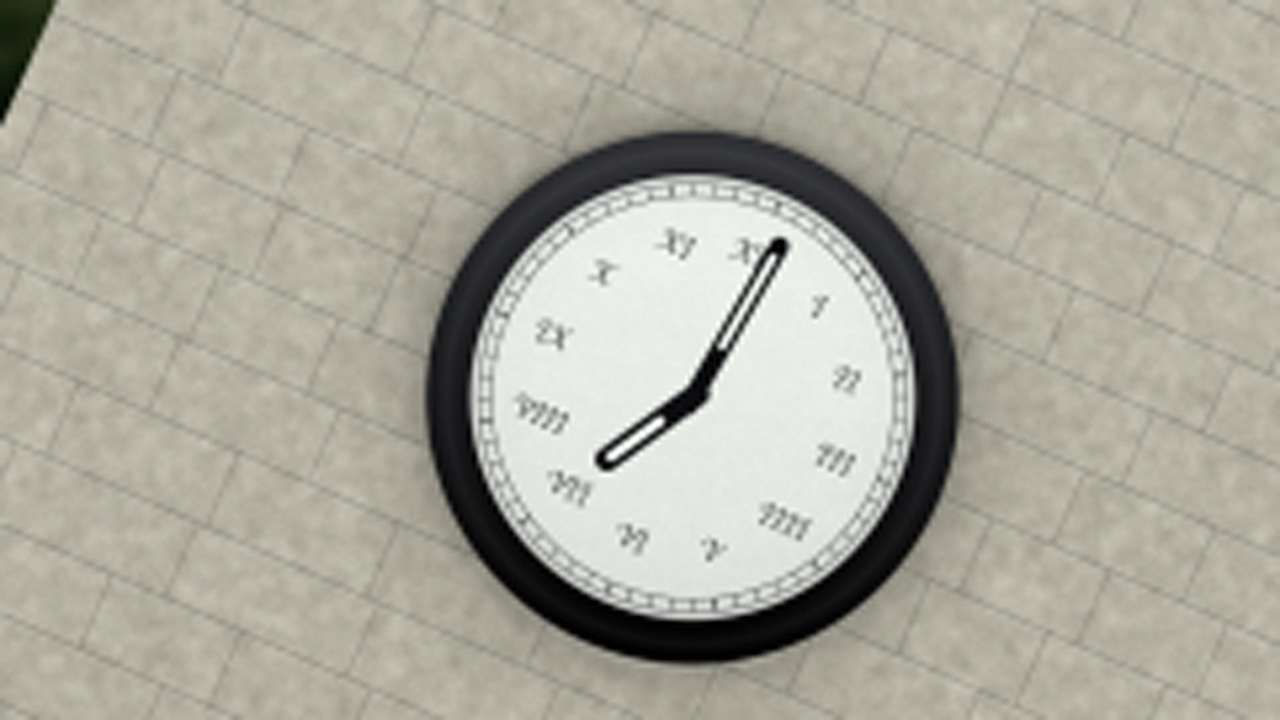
7:01
